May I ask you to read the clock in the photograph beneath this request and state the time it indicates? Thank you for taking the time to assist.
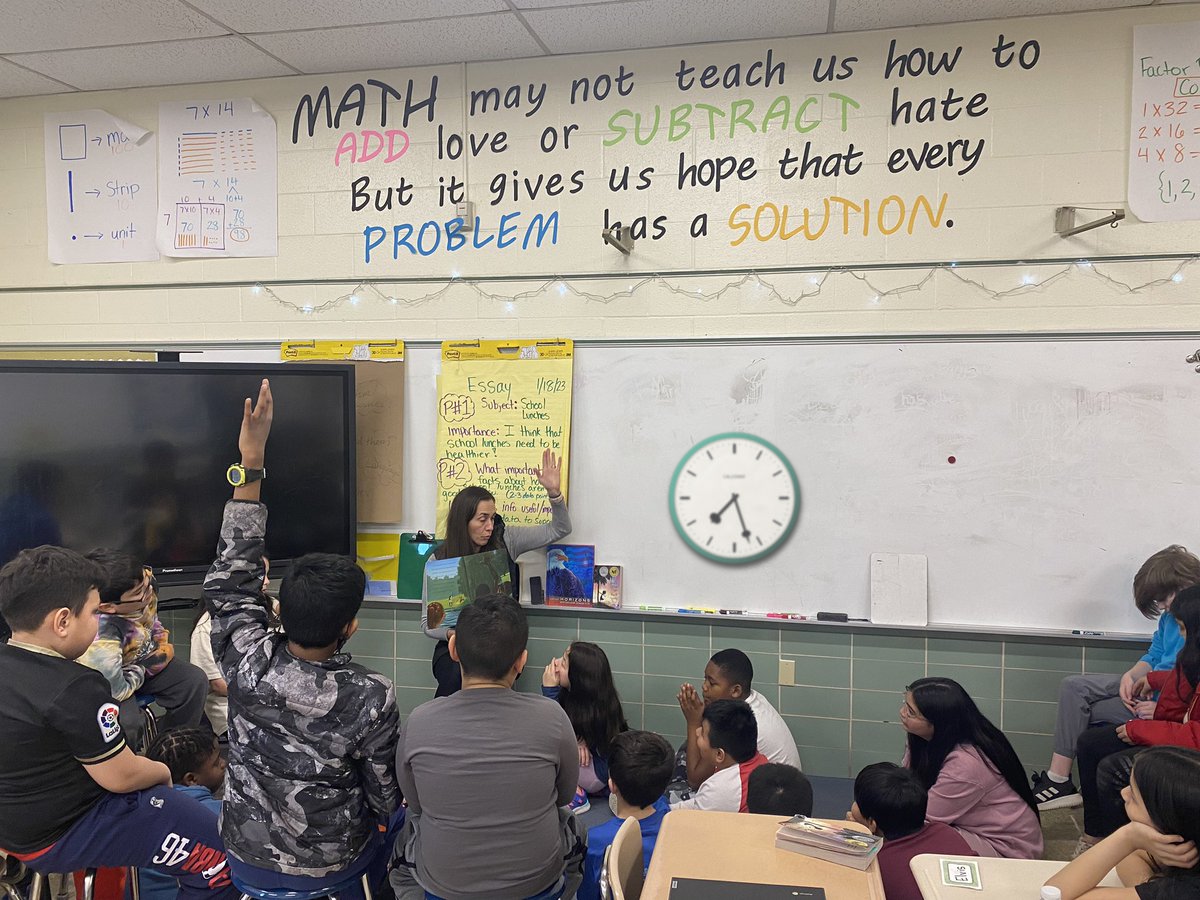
7:27
